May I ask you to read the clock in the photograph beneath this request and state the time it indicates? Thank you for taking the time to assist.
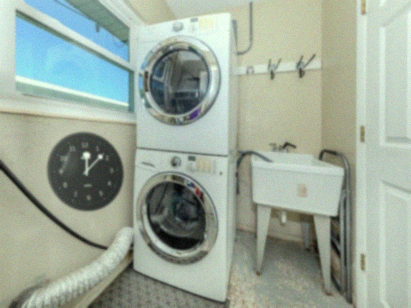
12:08
